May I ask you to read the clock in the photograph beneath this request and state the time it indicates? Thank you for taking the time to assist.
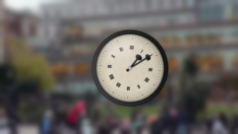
1:09
